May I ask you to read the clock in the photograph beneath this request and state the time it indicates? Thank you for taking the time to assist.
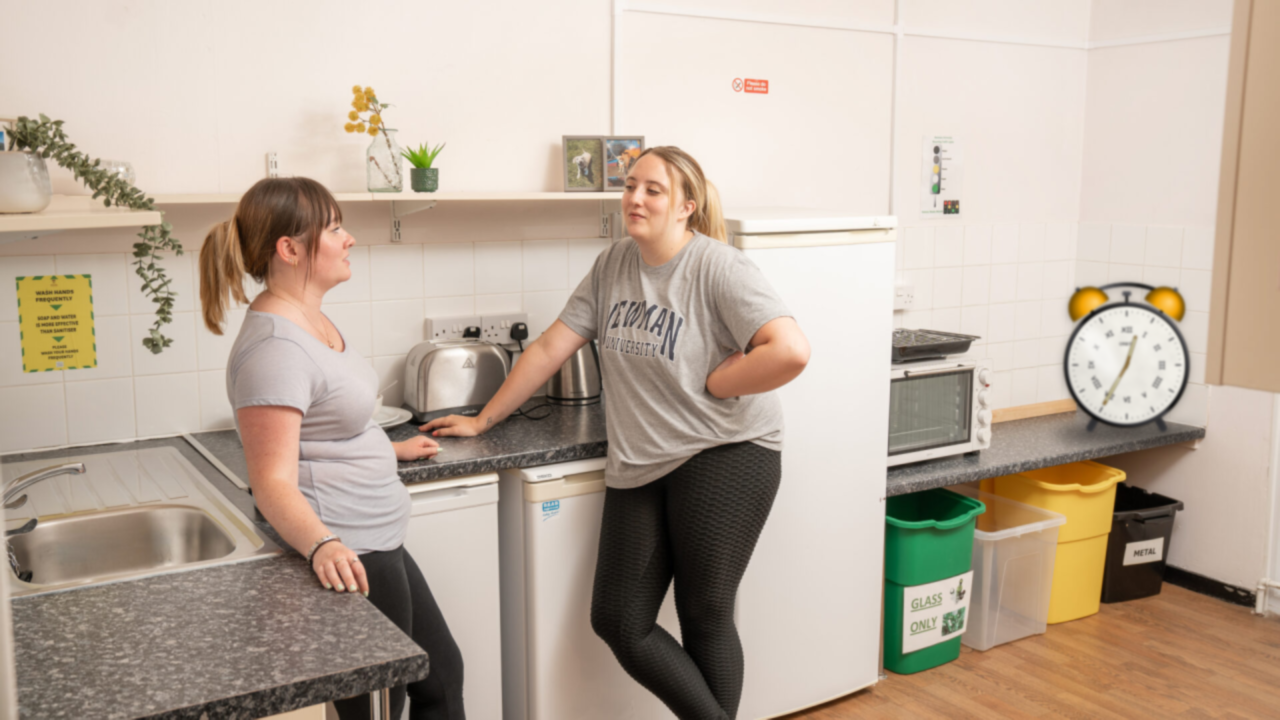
12:35
